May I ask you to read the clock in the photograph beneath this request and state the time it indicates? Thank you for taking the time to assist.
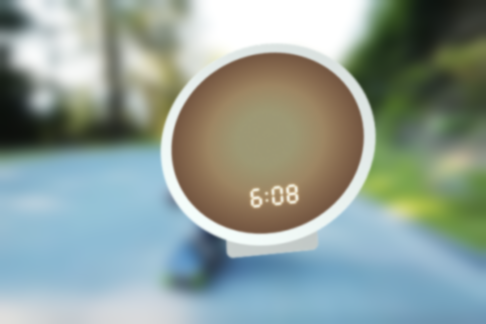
6:08
